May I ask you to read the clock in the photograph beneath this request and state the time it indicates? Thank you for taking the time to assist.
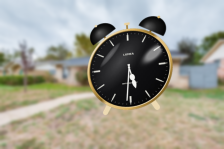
5:31
